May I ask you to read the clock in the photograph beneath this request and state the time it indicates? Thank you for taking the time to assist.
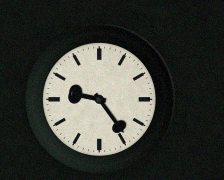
9:24
